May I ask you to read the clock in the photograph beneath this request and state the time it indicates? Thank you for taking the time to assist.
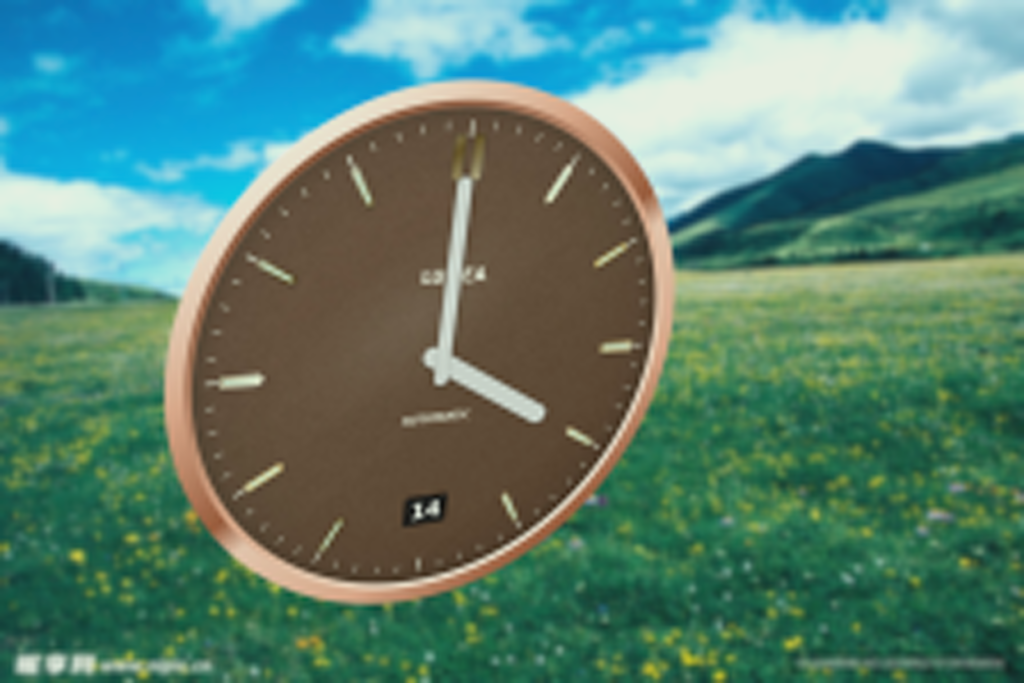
4:00
